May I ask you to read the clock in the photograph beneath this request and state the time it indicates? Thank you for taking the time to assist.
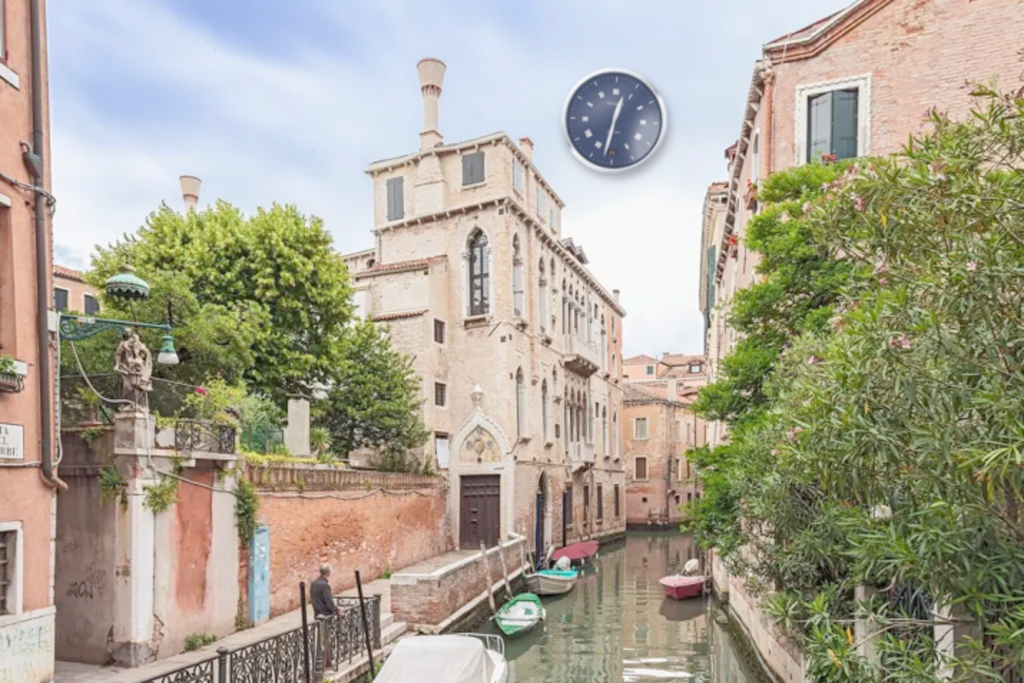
12:32
